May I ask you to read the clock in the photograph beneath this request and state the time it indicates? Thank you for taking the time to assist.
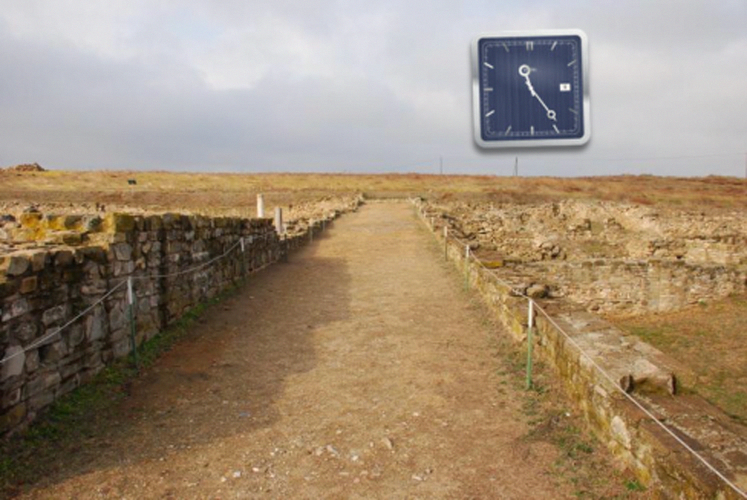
11:24
